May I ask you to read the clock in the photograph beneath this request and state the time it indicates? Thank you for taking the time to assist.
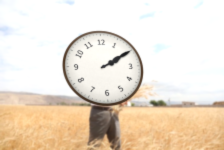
2:10
